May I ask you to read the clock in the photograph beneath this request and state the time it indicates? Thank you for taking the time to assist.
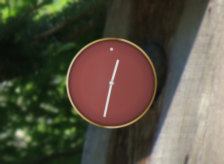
12:32
